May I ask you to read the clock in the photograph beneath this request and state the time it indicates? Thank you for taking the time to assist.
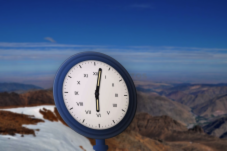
6:02
